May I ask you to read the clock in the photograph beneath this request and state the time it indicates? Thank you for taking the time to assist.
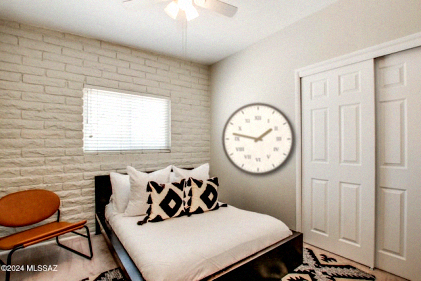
1:47
